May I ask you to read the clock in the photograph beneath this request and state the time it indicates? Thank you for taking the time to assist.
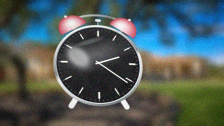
2:21
